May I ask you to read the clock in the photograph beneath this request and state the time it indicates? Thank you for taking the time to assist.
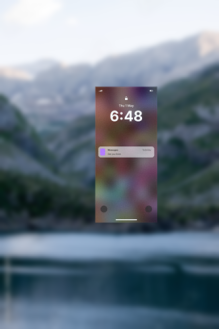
6:48
